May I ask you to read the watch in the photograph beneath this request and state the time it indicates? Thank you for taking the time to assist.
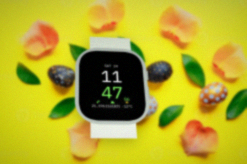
11:47
